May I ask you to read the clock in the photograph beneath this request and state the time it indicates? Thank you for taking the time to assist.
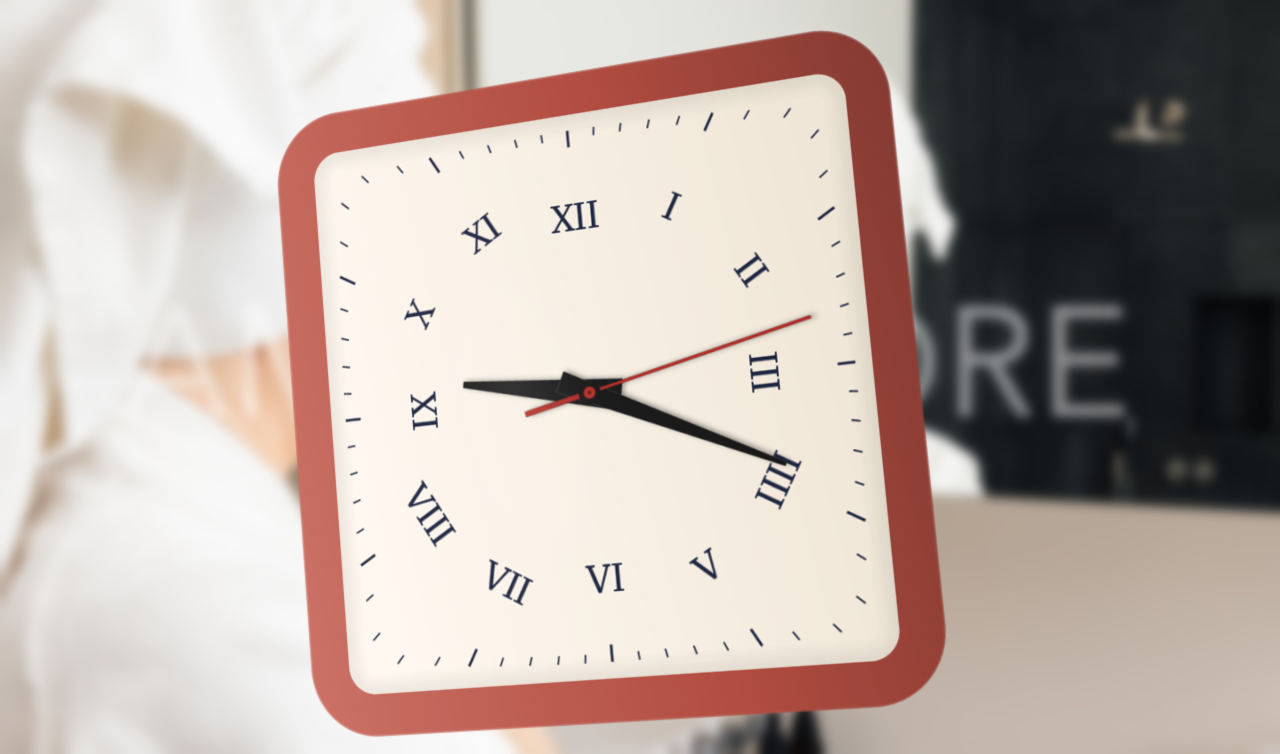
9:19:13
